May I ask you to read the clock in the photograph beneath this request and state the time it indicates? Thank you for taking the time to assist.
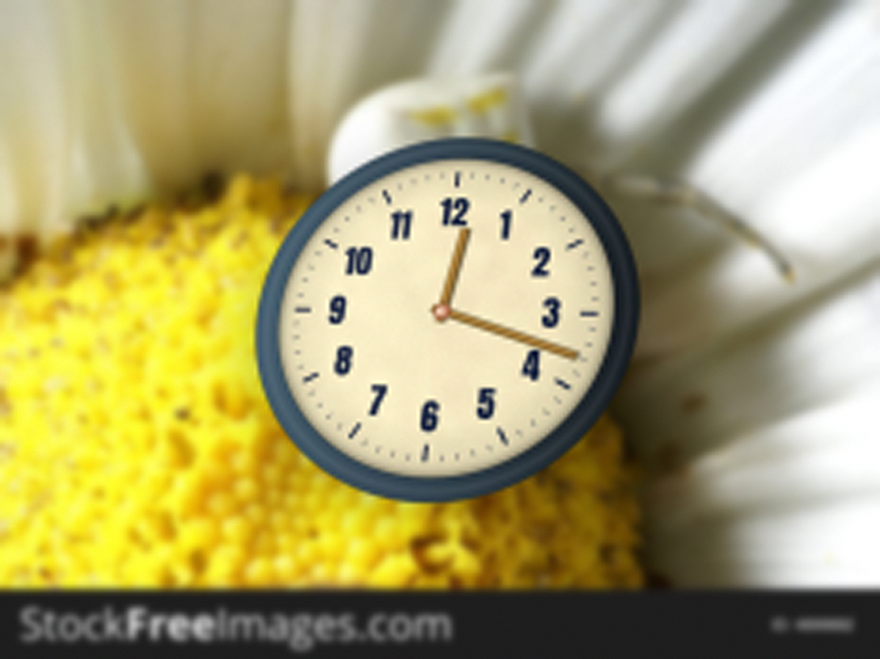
12:18
